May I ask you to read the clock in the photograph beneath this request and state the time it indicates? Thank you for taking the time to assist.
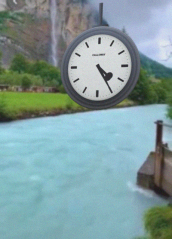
4:25
